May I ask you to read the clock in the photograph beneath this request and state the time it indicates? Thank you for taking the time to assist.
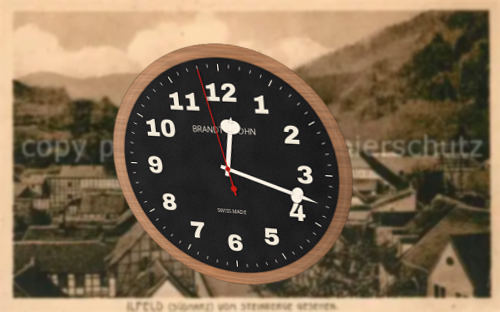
12:17:58
